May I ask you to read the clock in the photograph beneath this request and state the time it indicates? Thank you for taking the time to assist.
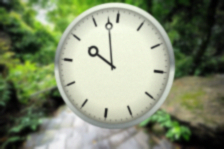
9:58
